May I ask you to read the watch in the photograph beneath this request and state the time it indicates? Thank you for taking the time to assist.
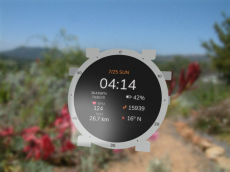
4:14
